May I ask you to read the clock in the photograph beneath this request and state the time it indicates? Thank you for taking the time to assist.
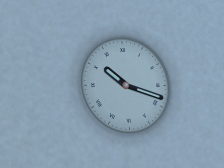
10:18
